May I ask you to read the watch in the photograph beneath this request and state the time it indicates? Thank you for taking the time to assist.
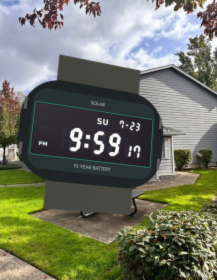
9:59:17
